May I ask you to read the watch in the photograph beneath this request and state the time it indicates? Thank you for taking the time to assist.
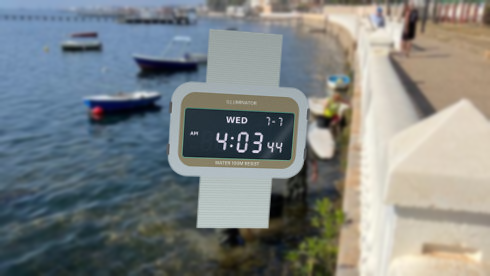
4:03:44
